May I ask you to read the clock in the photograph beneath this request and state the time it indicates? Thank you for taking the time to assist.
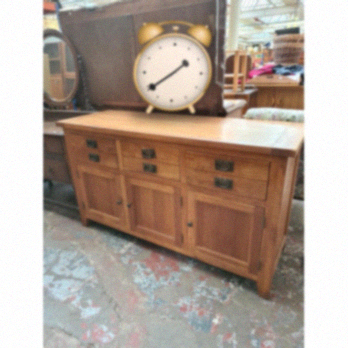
1:39
